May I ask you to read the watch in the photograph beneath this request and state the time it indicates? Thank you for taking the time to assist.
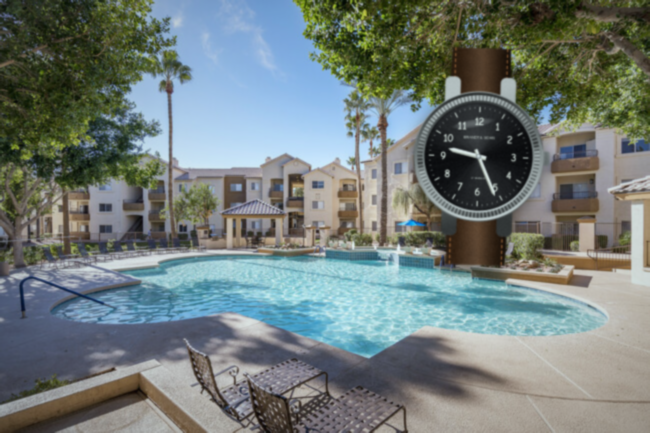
9:26
